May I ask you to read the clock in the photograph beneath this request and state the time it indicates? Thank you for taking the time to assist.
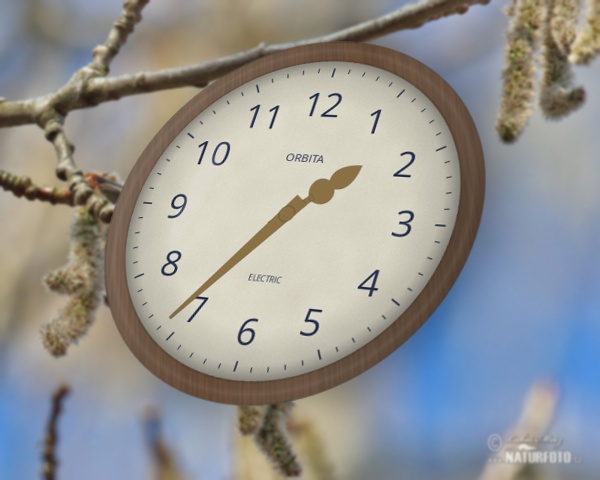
1:36
